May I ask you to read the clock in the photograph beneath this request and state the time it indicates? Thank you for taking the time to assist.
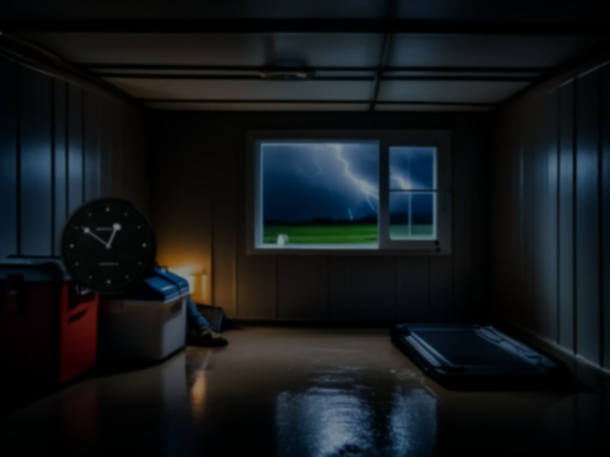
12:51
